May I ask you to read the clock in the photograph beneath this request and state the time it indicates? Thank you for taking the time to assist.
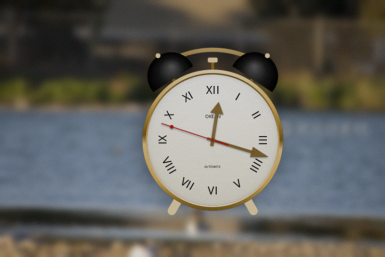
12:17:48
